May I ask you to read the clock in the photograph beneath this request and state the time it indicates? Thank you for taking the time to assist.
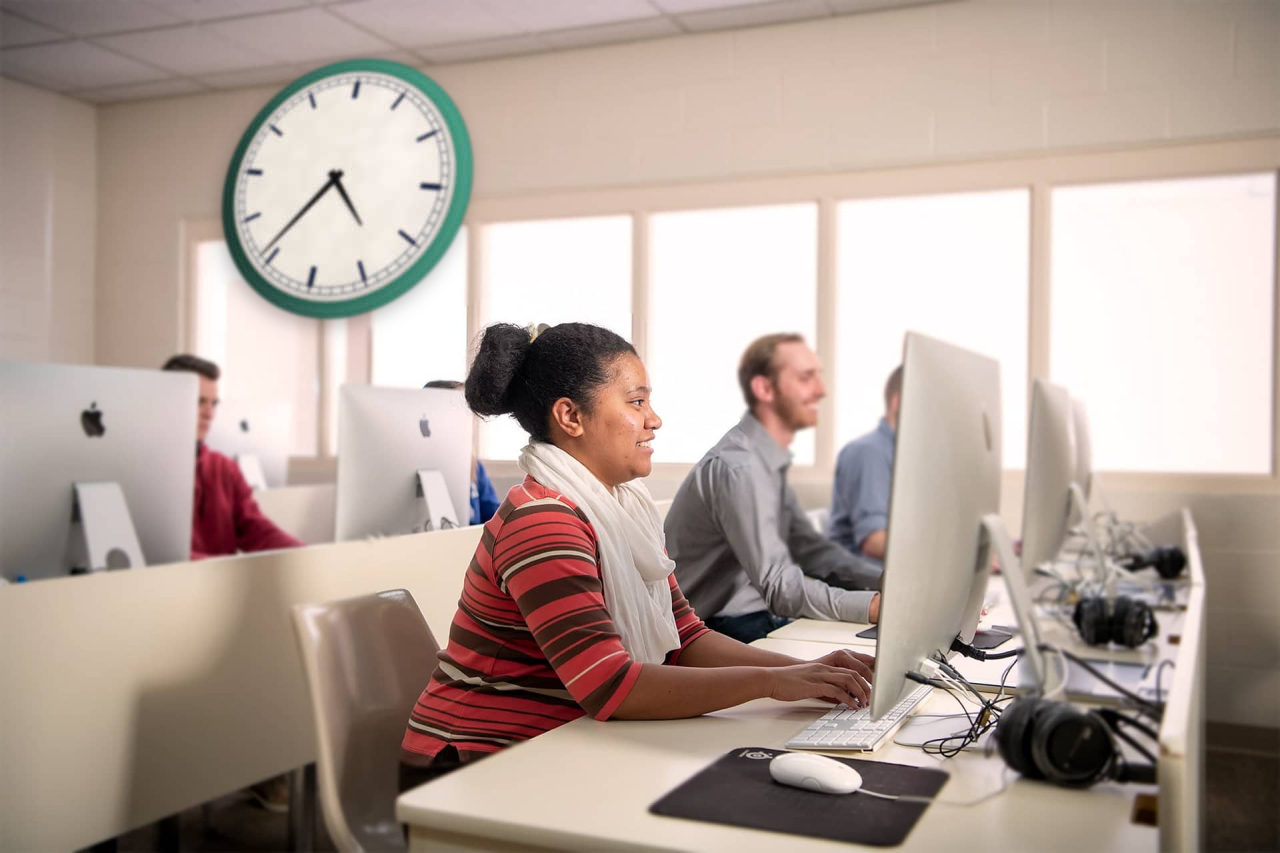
4:36
